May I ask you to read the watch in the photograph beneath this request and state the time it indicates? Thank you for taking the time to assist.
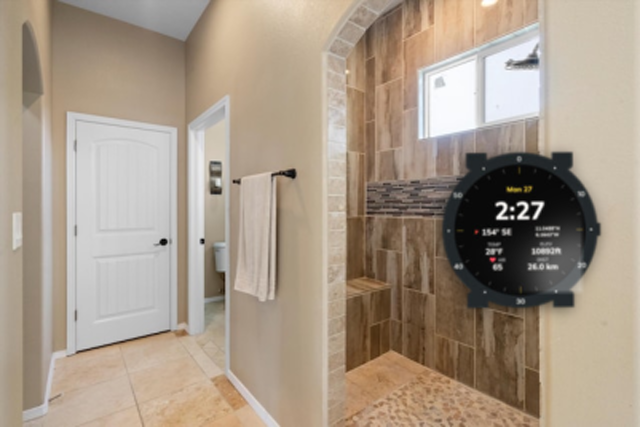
2:27
